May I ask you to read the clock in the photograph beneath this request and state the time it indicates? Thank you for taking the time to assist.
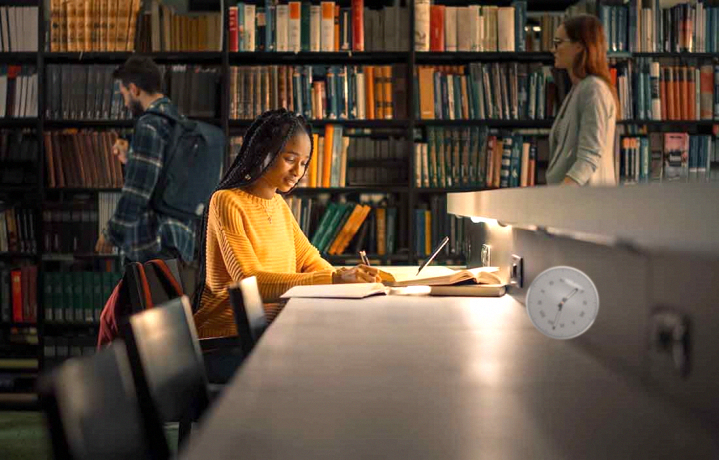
1:33
